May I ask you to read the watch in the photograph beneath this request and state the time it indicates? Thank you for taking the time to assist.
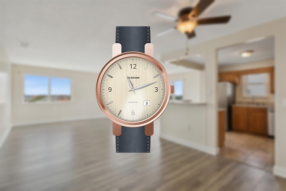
11:12
